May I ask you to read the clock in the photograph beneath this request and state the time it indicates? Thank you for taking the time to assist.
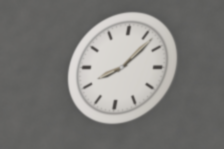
8:07
